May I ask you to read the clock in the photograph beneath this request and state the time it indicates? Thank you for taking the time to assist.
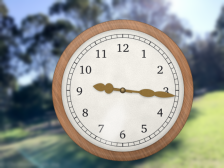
9:16
